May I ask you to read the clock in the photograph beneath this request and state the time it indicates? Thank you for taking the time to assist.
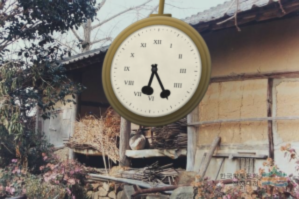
6:25
